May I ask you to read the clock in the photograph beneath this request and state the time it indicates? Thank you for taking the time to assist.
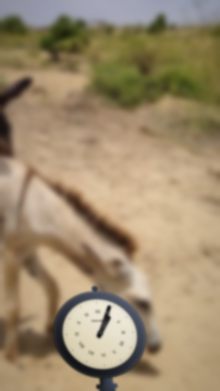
1:04
